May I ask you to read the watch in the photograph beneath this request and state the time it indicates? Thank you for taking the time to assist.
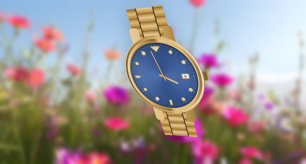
3:58
